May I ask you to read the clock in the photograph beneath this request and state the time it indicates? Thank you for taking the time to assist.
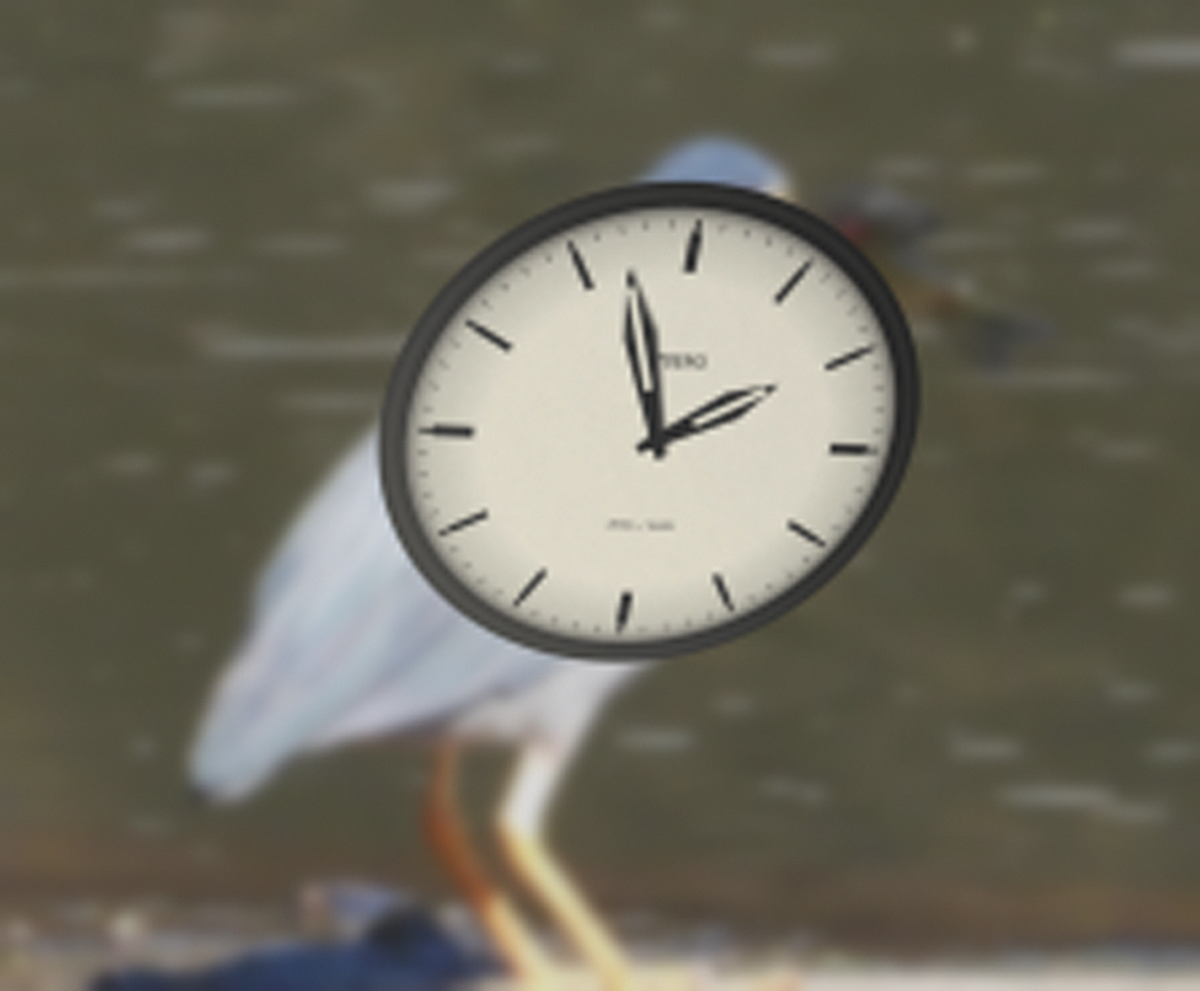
1:57
